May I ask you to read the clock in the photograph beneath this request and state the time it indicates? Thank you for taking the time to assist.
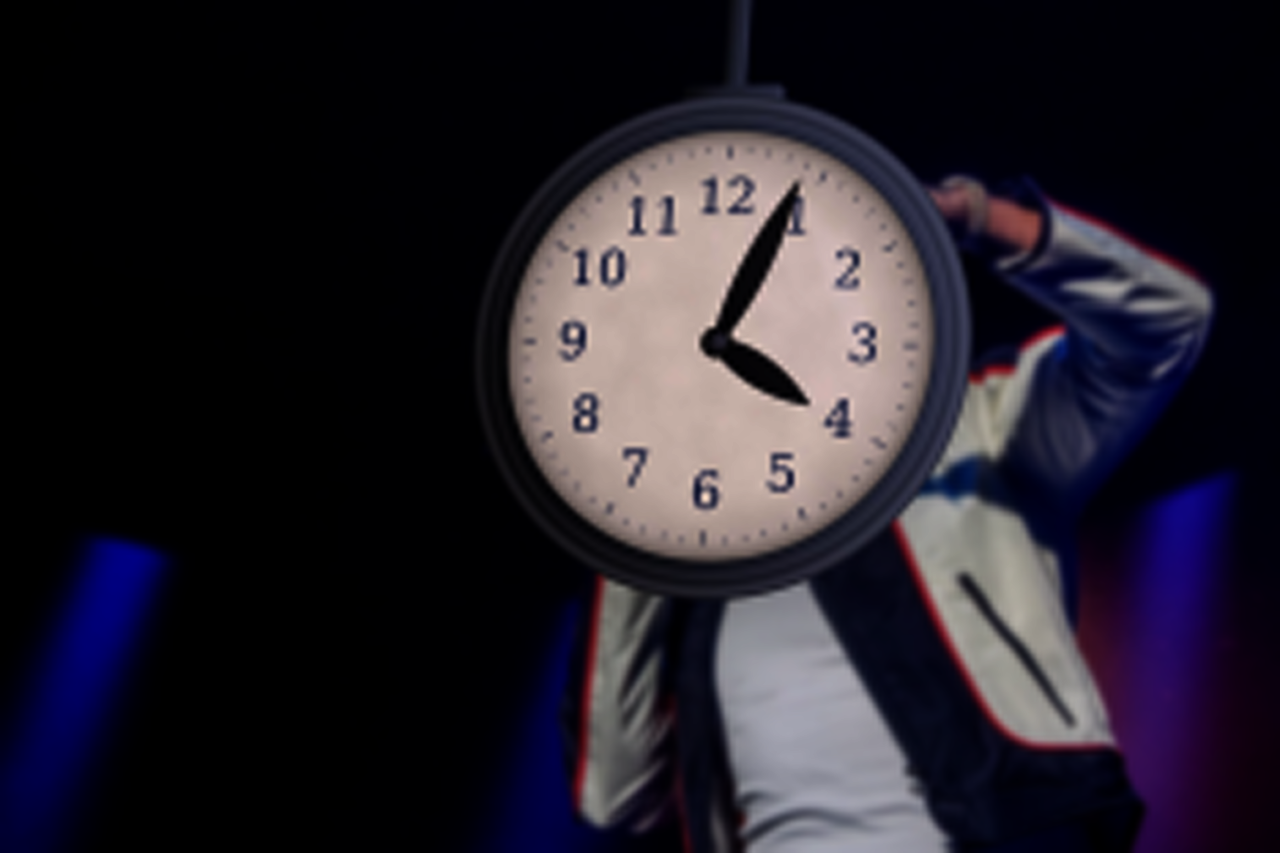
4:04
